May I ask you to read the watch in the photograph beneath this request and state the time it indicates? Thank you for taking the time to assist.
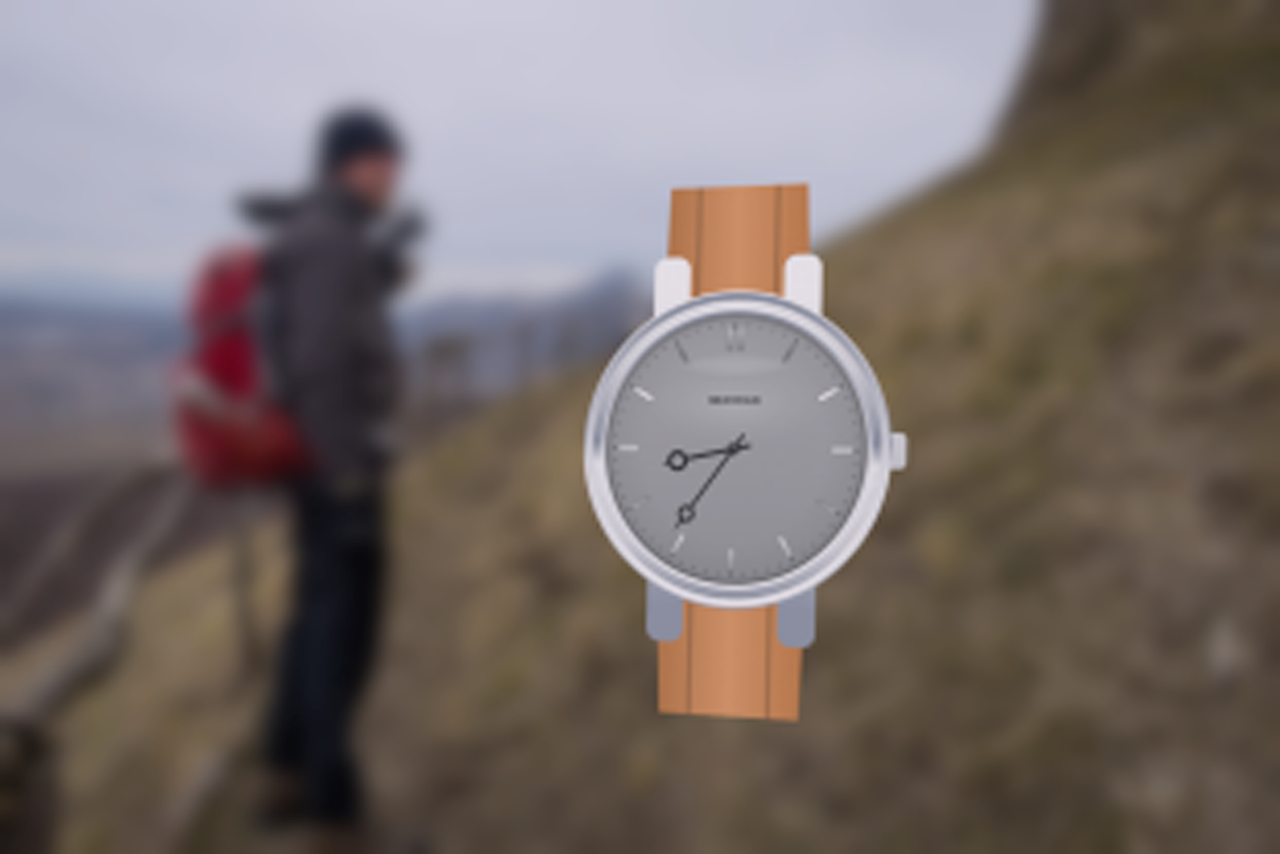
8:36
